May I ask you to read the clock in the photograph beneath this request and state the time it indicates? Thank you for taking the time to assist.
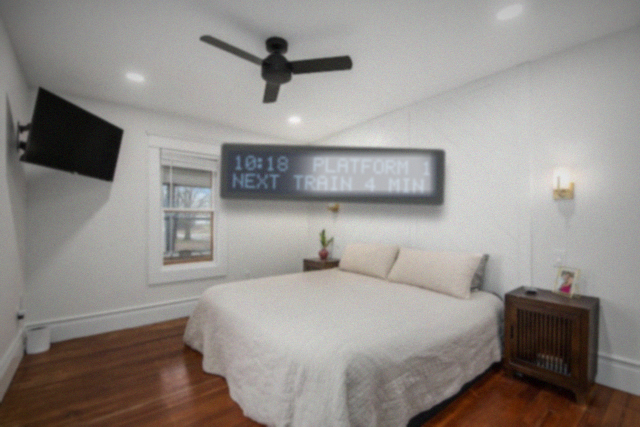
10:18
